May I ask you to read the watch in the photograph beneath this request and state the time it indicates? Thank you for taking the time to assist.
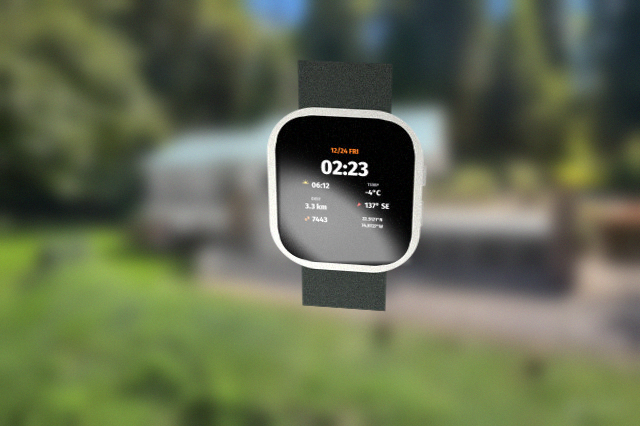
2:23
